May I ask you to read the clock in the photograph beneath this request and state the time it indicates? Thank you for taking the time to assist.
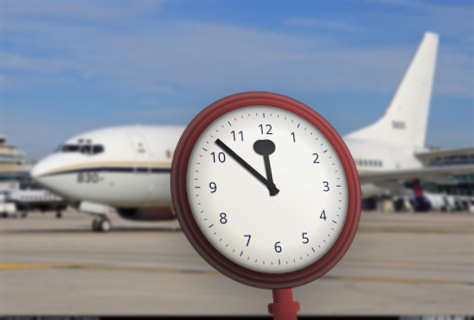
11:52
